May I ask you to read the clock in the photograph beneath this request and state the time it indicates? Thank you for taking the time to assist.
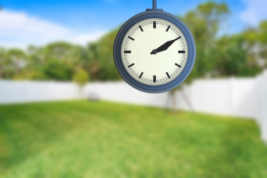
2:10
